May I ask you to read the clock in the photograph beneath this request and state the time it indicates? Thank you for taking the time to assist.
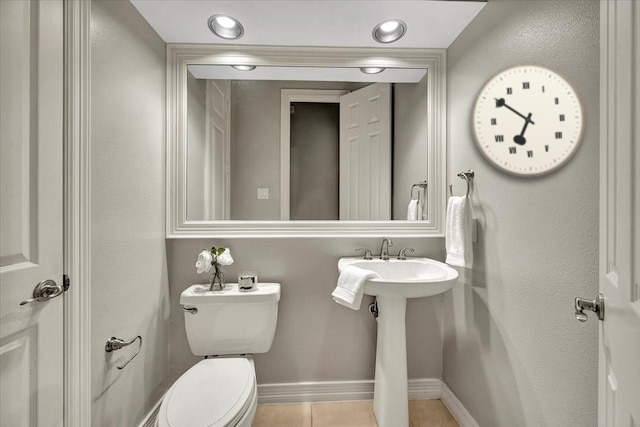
6:51
